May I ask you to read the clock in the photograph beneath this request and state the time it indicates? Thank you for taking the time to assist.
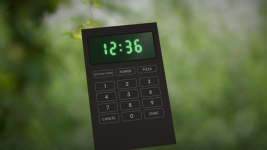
12:36
